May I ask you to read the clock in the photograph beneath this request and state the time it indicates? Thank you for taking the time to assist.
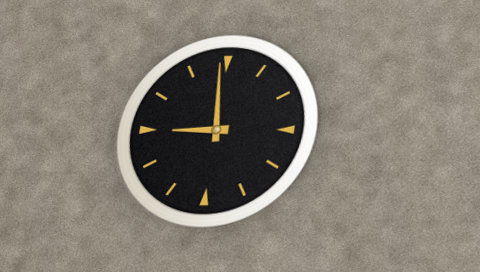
8:59
